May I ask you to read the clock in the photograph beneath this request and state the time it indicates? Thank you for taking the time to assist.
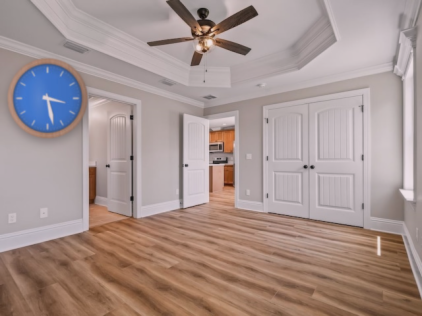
3:28
